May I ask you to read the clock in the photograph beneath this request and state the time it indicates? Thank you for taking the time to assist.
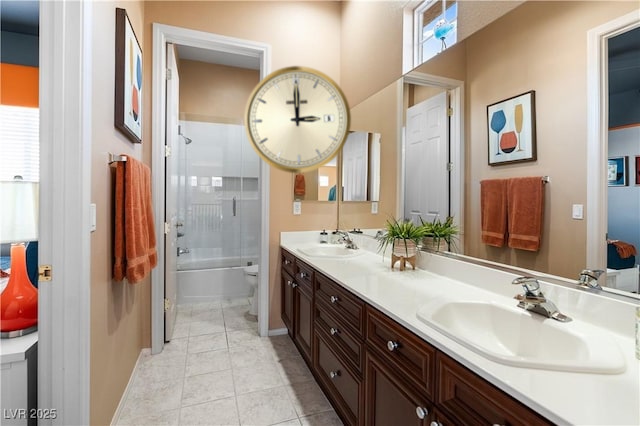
3:00
